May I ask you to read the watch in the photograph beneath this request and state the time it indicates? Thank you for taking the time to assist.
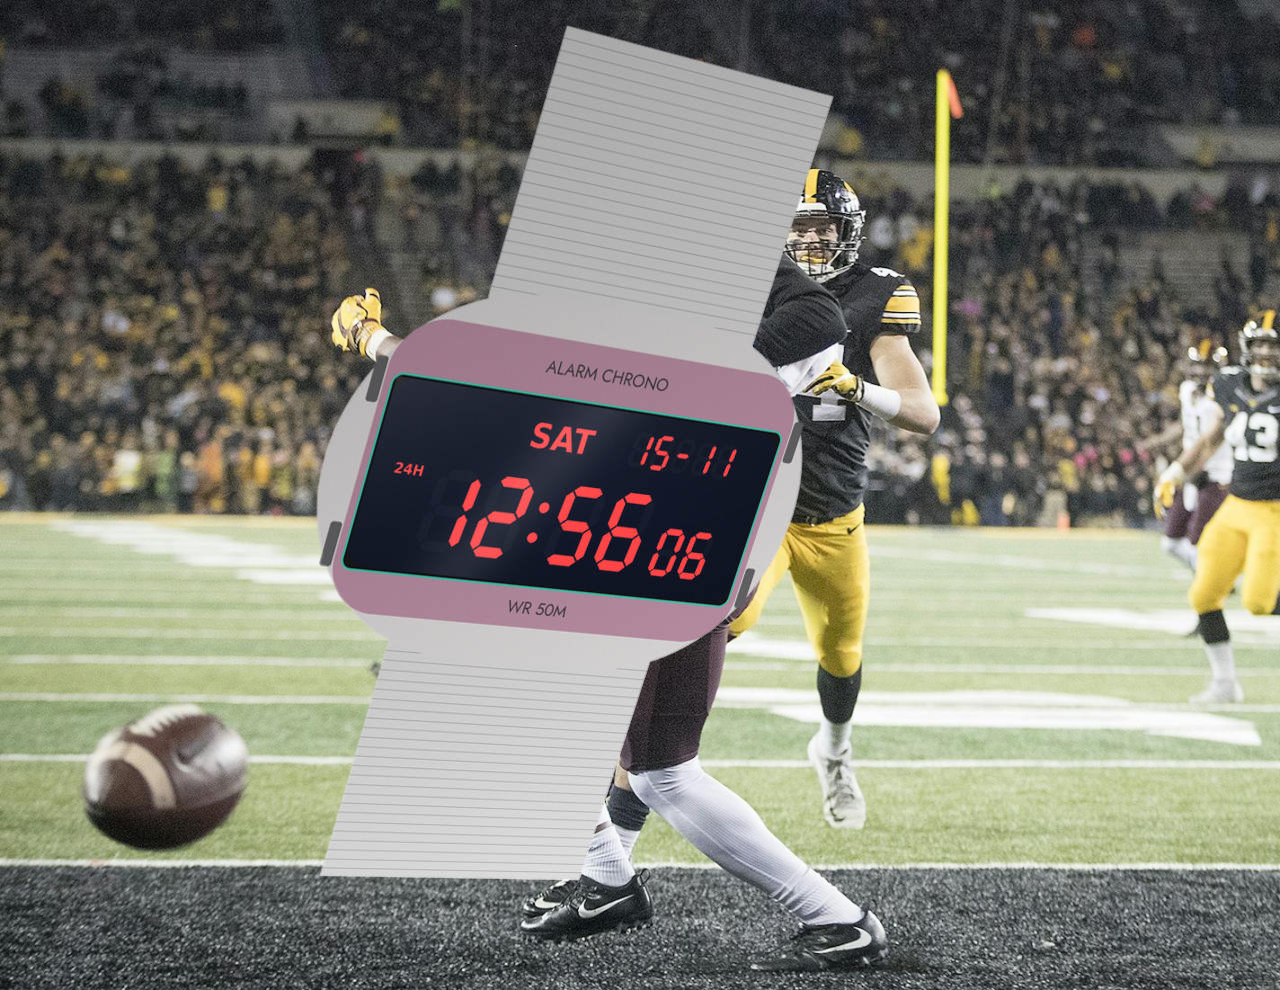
12:56:06
